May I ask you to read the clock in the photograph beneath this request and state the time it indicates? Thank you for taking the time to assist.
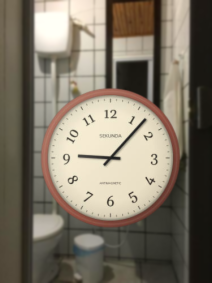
9:07
